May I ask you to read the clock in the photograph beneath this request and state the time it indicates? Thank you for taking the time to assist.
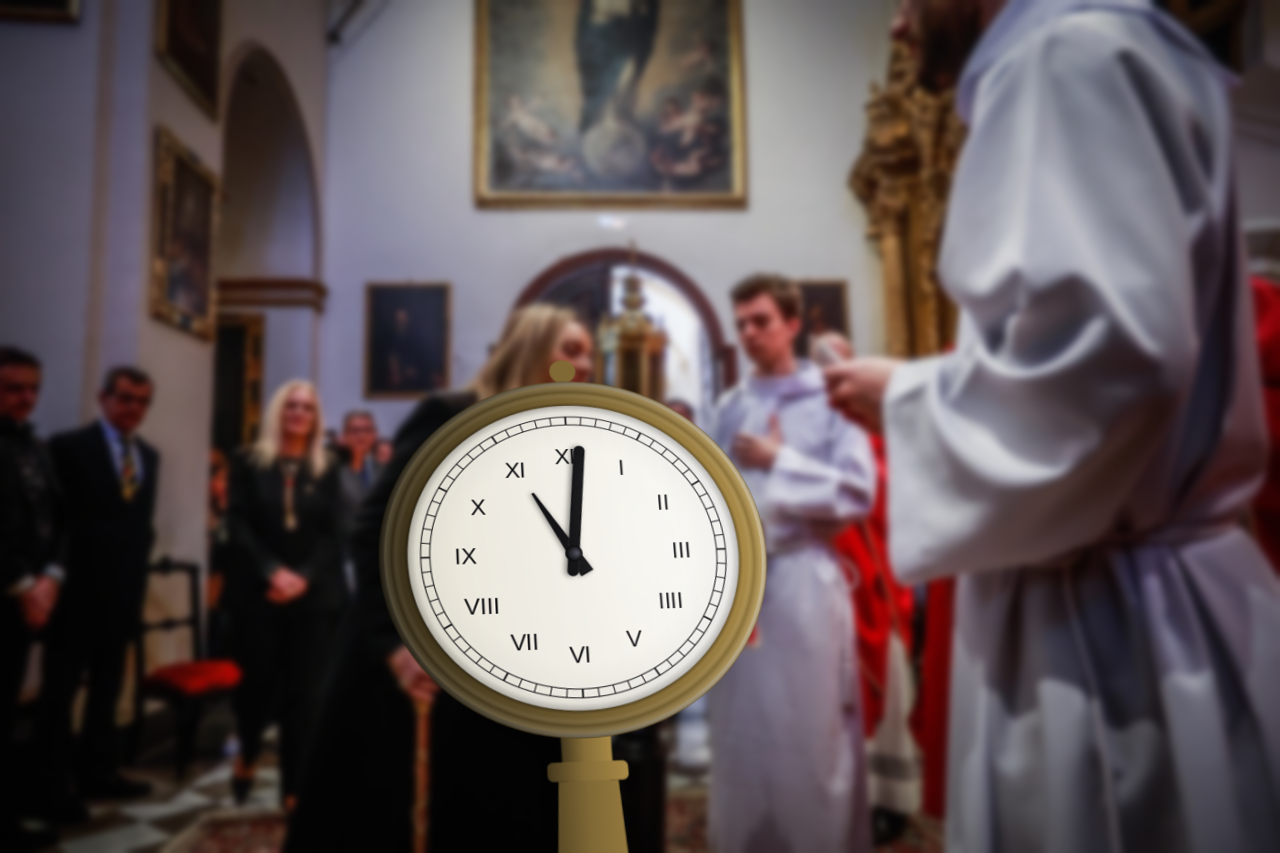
11:01
